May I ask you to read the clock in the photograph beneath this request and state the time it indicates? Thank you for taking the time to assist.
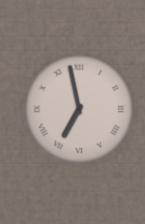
6:58
